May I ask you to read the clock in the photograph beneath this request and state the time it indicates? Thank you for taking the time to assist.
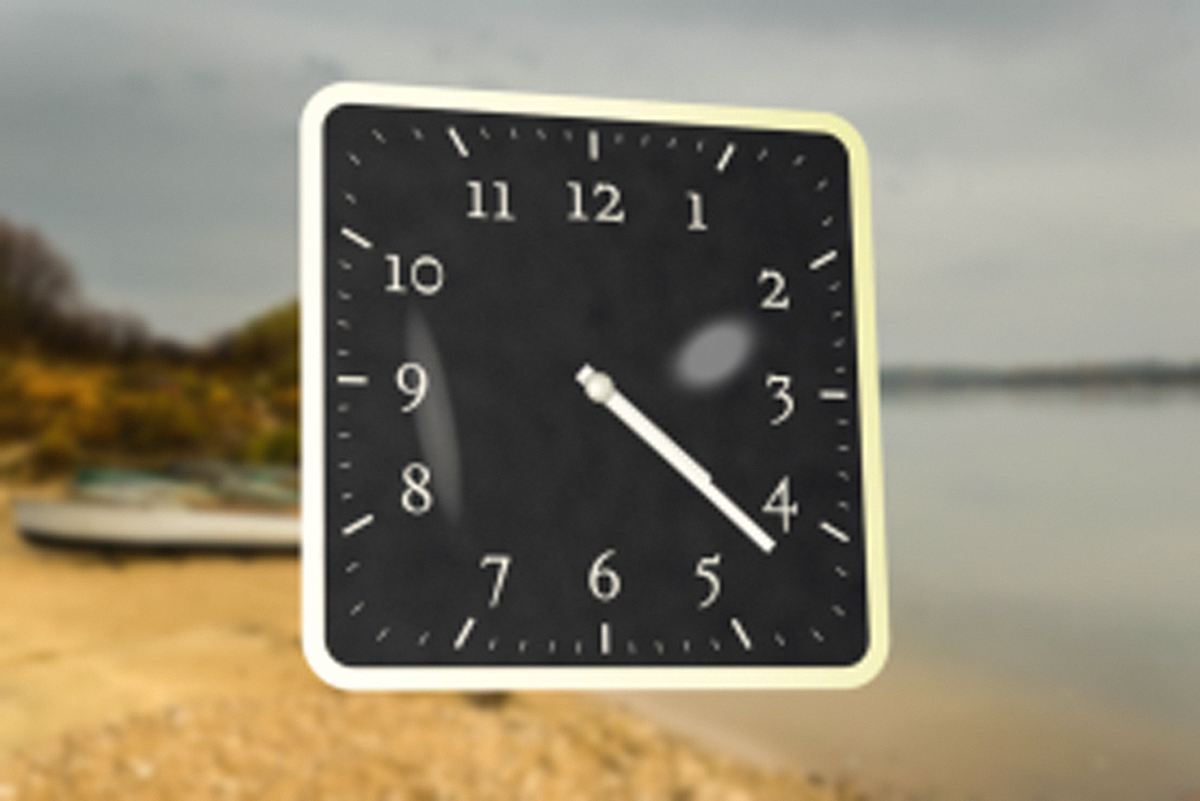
4:22
